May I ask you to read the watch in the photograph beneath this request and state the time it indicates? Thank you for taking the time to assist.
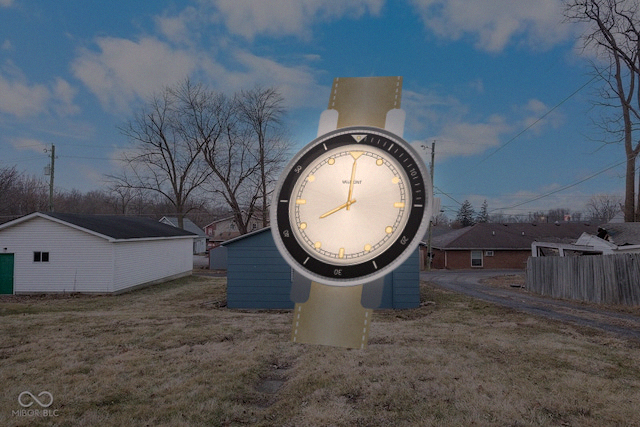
8:00
